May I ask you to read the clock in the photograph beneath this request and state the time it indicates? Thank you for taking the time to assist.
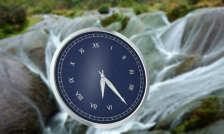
6:25
